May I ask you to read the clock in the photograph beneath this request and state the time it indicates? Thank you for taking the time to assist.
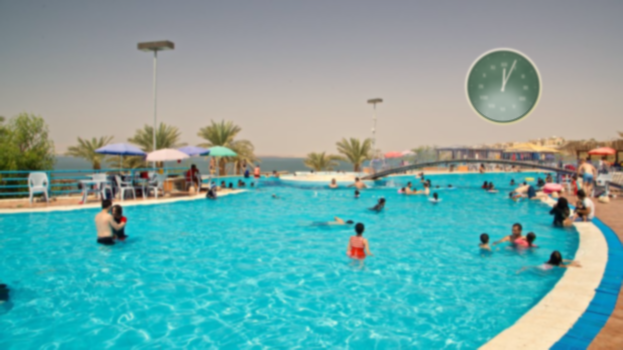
12:04
